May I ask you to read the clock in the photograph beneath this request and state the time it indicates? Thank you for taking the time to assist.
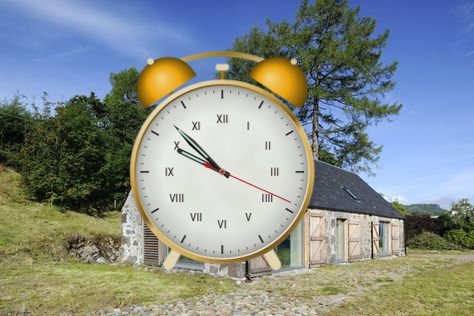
9:52:19
